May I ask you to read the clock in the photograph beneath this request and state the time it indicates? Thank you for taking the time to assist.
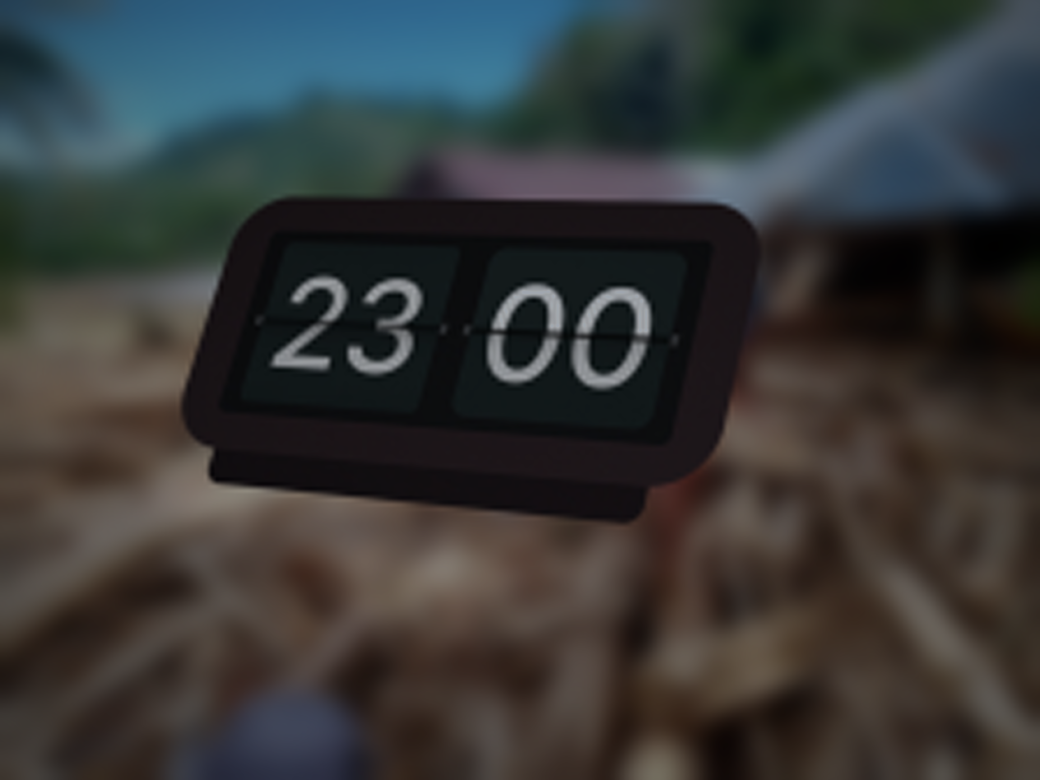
23:00
